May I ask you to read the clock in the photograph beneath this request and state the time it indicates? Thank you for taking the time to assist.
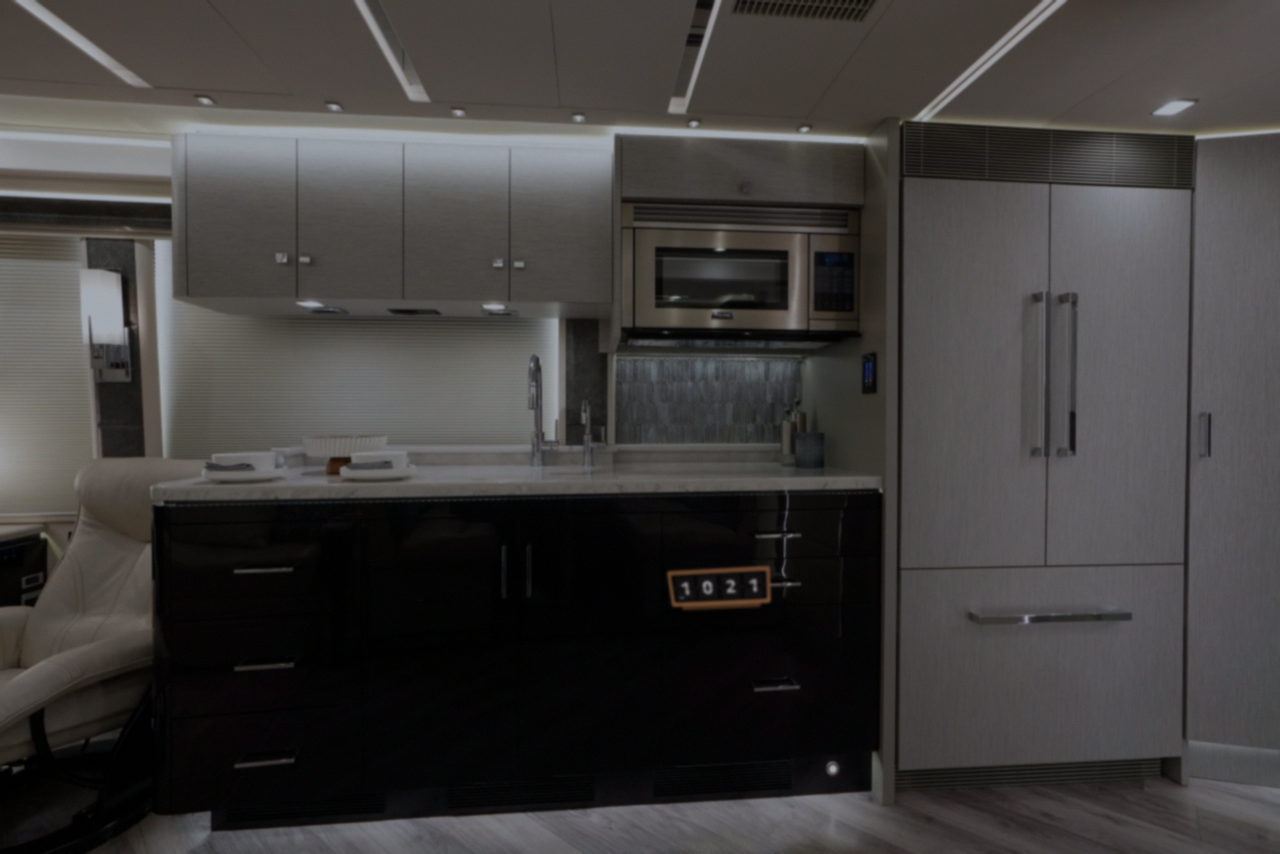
10:21
